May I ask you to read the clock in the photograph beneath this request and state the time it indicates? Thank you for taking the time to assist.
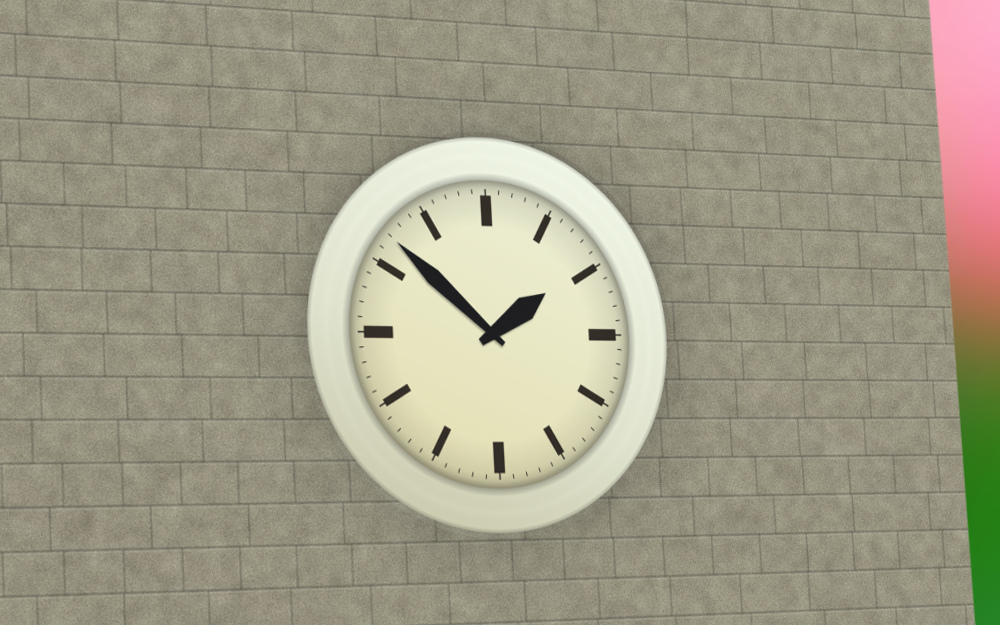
1:52
